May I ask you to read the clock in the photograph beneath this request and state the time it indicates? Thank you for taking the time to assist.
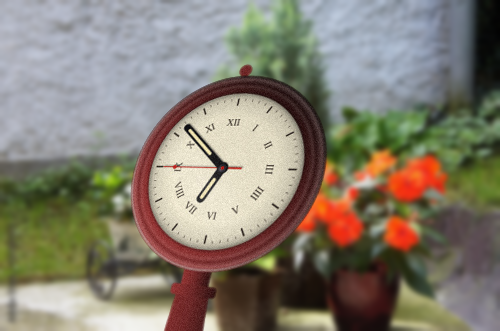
6:51:45
